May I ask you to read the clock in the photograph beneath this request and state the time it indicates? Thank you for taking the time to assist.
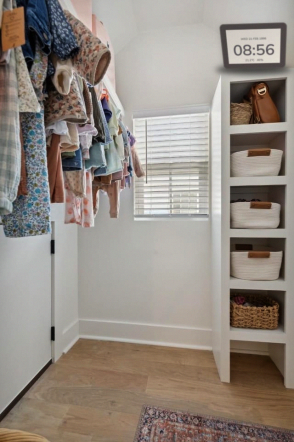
8:56
